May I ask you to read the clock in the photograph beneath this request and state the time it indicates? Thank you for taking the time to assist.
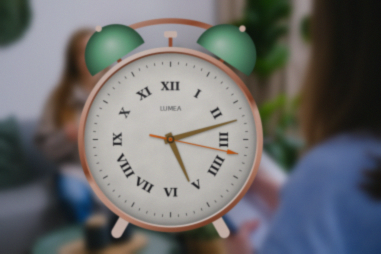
5:12:17
